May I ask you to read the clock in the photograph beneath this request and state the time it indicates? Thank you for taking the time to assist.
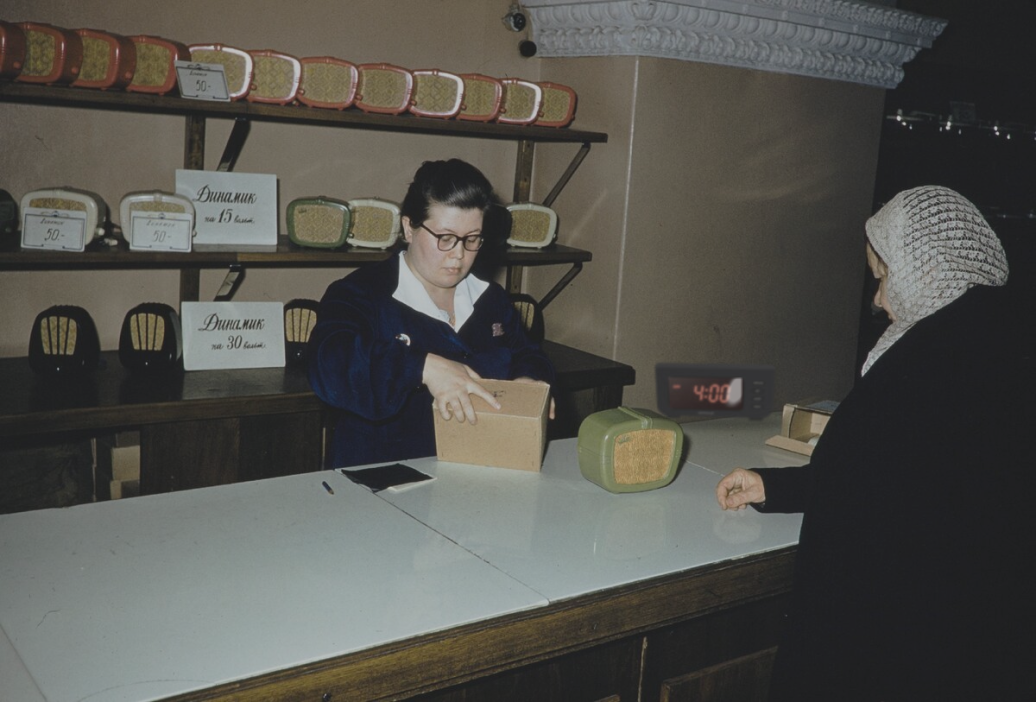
4:00
